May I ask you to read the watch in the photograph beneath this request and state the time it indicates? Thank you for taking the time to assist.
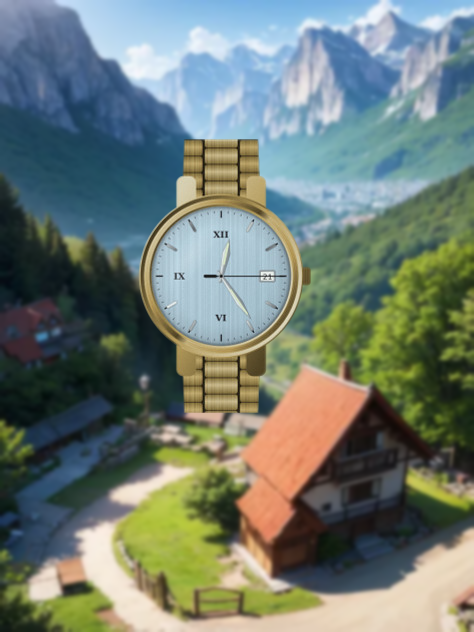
12:24:15
